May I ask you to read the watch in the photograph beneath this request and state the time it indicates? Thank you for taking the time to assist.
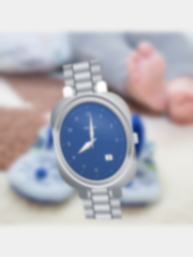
8:01
